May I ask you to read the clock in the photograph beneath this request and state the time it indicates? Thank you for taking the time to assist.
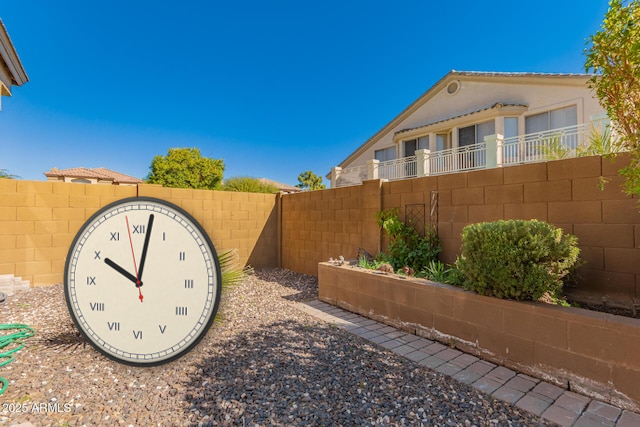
10:01:58
